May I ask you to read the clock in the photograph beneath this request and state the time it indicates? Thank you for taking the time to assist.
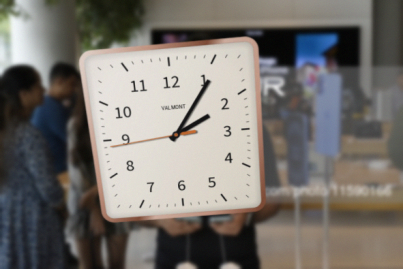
2:05:44
